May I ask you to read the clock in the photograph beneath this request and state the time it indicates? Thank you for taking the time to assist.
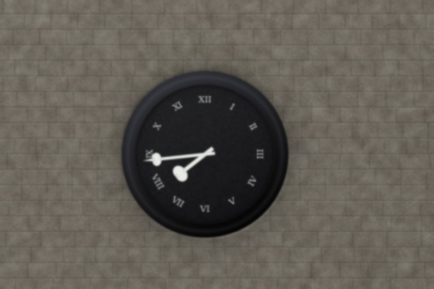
7:44
